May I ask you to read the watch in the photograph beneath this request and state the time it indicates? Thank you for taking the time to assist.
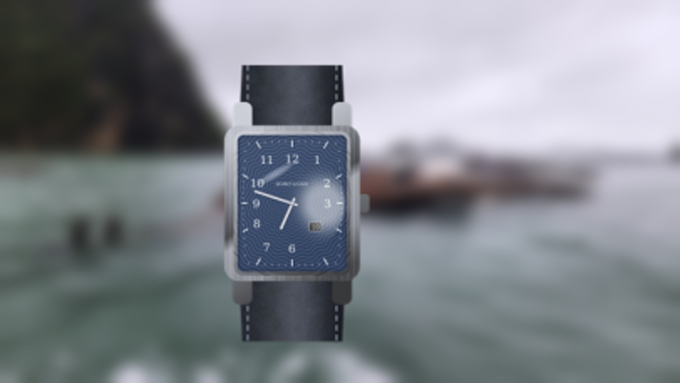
6:48
